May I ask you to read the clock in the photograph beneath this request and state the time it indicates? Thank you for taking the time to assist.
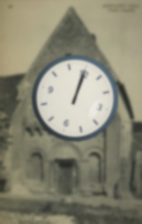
12:00
